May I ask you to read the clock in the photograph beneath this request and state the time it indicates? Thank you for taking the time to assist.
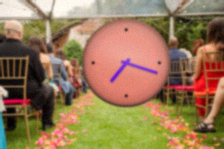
7:18
